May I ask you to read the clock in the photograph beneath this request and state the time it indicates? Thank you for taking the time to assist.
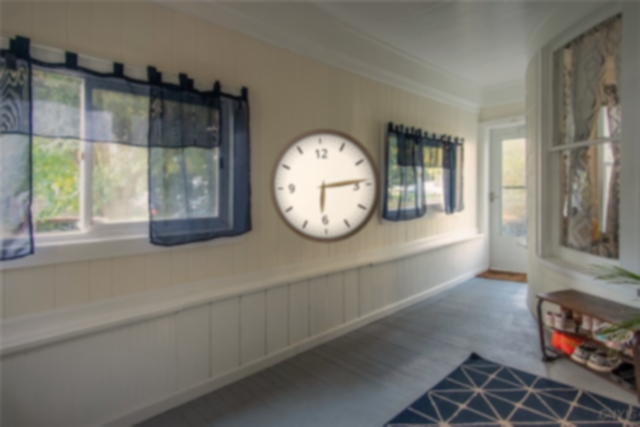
6:14
